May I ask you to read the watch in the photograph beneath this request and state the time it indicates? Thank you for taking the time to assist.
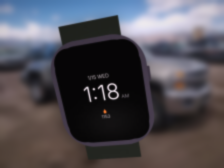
1:18
